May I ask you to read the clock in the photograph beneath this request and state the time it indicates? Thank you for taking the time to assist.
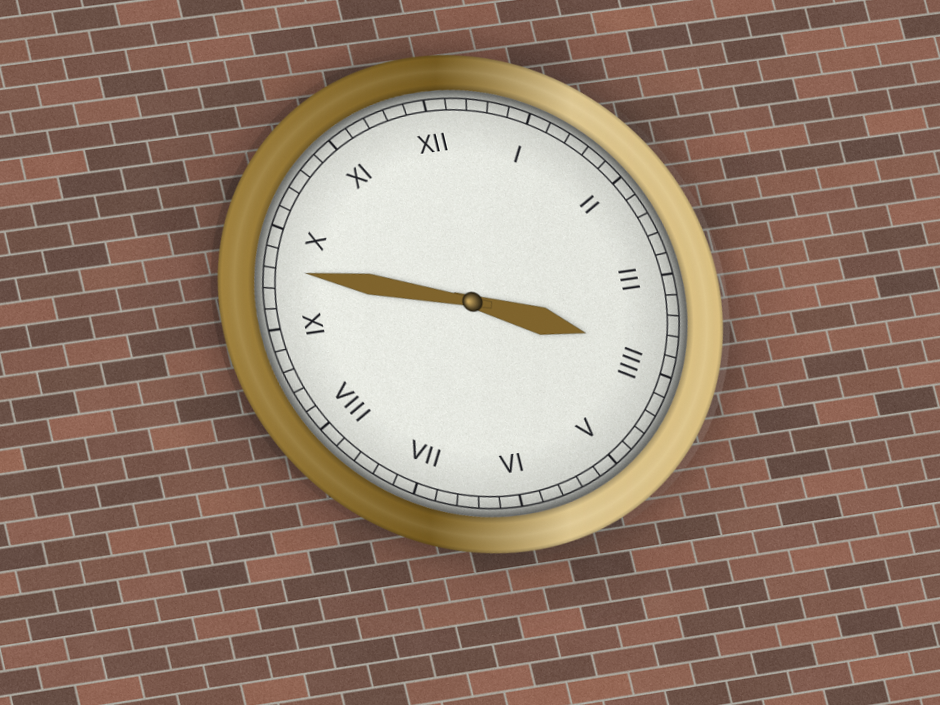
3:48
